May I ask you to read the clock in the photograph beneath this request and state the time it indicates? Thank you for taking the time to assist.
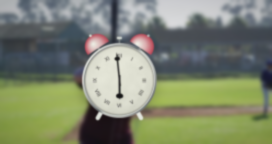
5:59
